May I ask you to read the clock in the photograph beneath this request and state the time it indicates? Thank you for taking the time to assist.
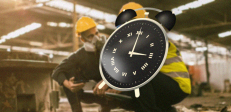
3:00
